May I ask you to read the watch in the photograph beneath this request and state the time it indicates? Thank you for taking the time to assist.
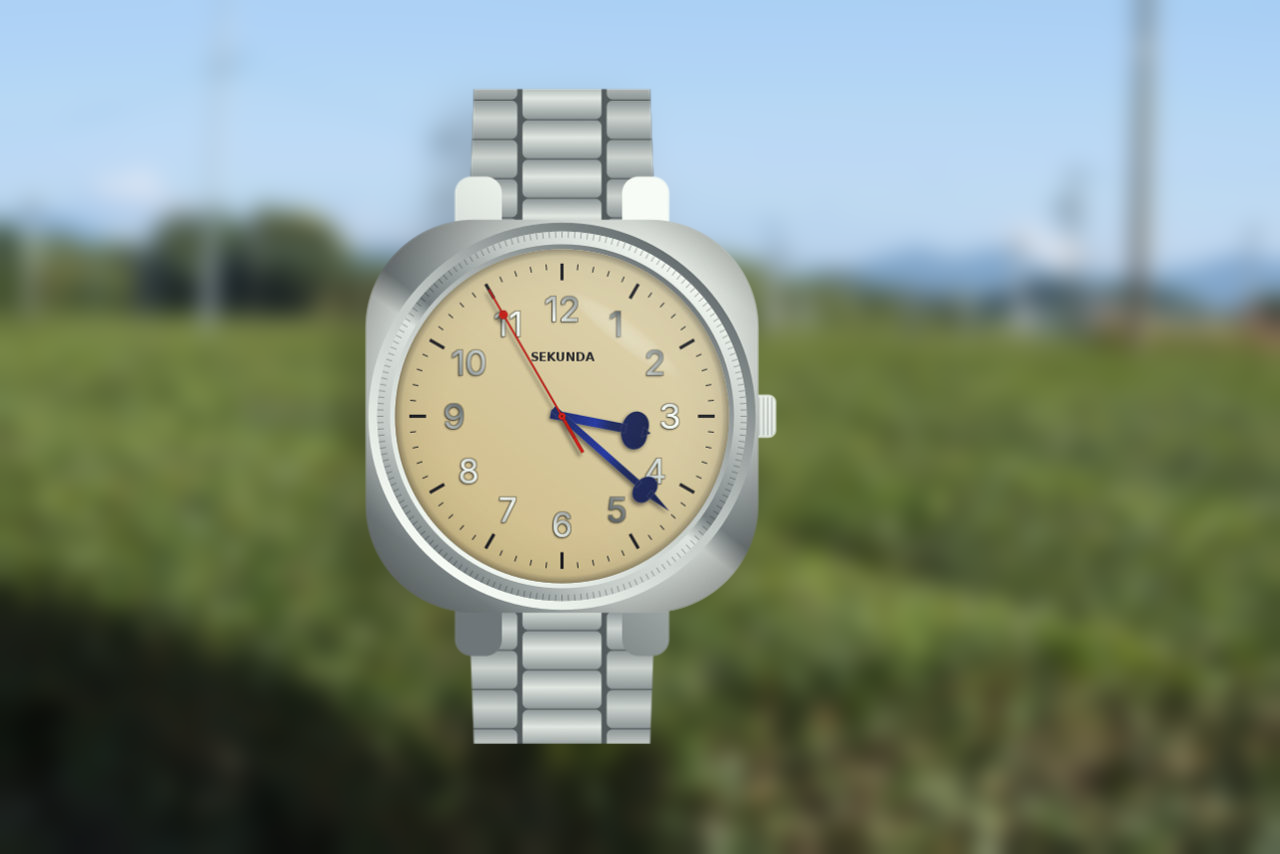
3:21:55
